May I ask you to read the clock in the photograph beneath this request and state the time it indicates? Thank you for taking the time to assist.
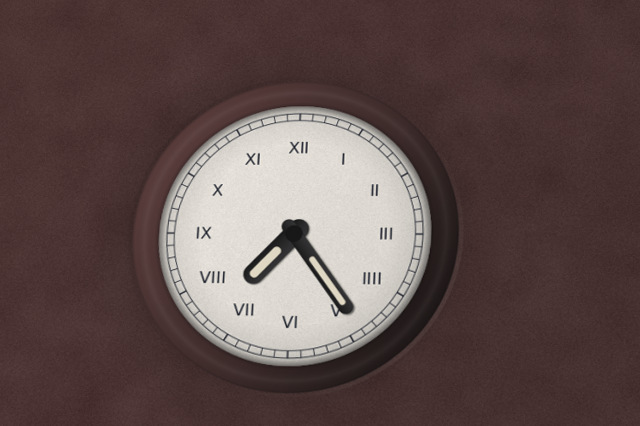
7:24
